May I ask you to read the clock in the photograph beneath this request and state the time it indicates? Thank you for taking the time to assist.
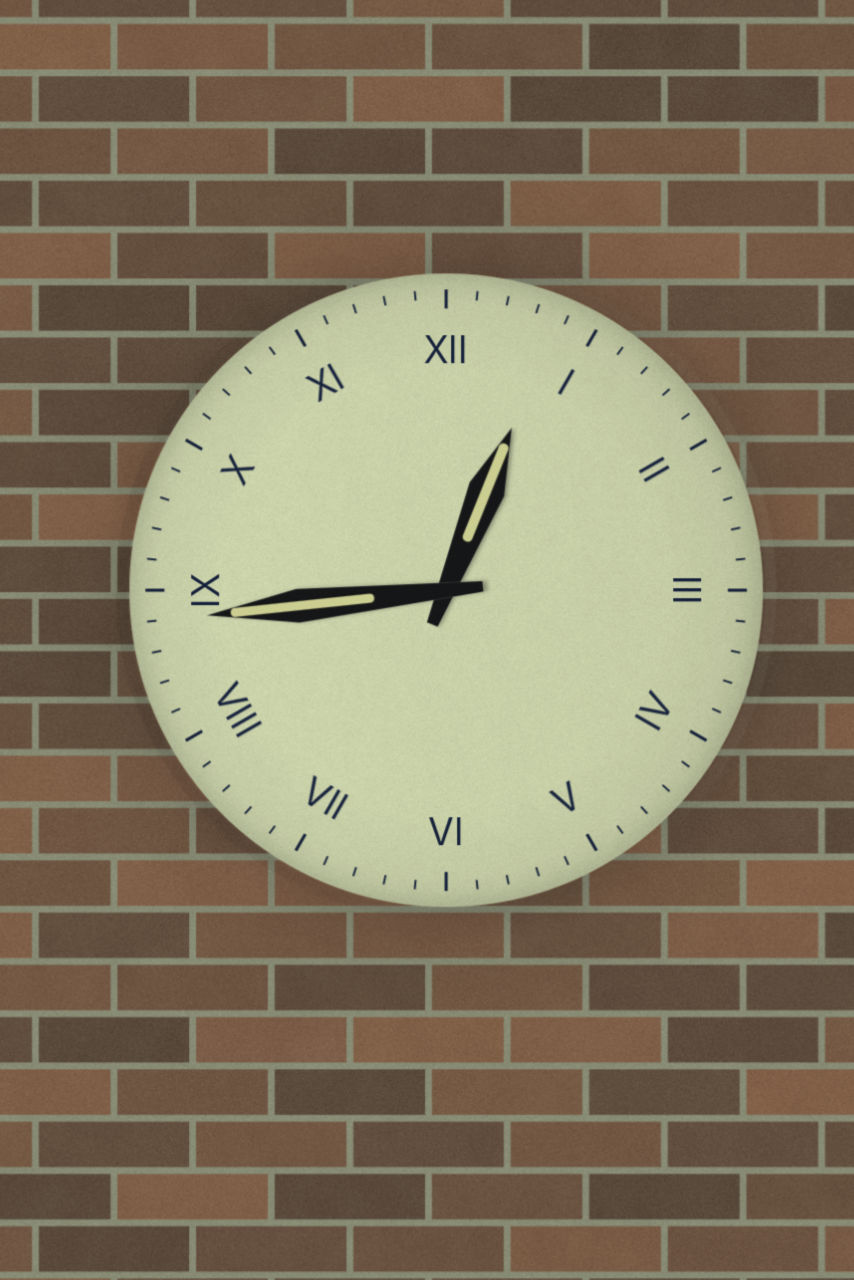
12:44
